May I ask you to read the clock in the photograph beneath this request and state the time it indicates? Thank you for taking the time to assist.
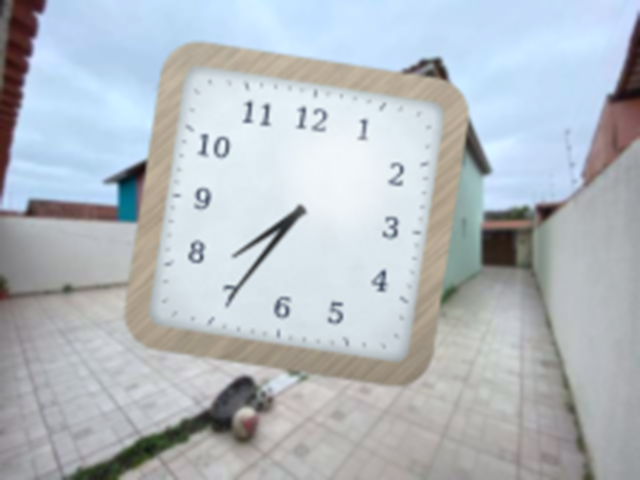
7:35
